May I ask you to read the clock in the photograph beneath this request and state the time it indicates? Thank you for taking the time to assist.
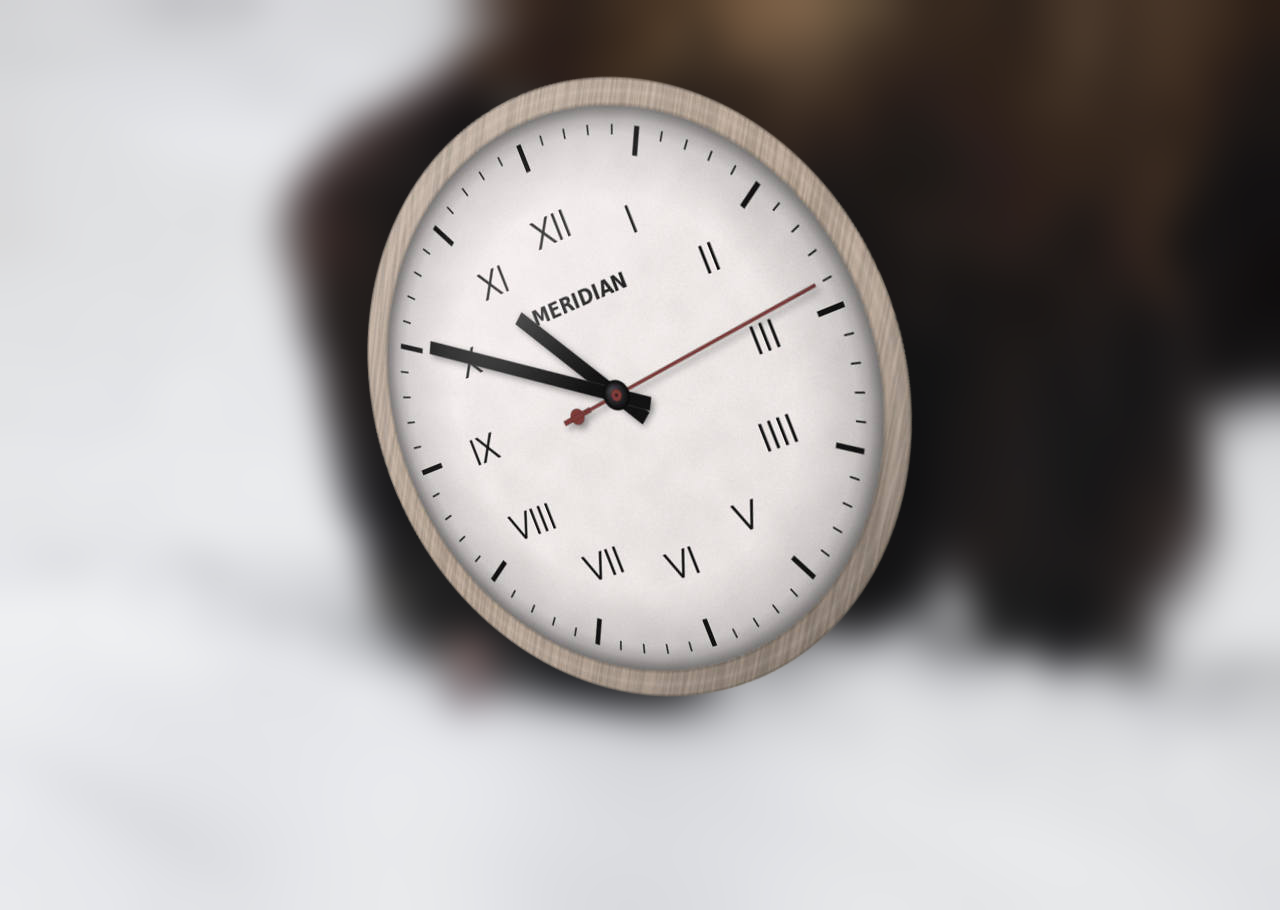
10:50:14
